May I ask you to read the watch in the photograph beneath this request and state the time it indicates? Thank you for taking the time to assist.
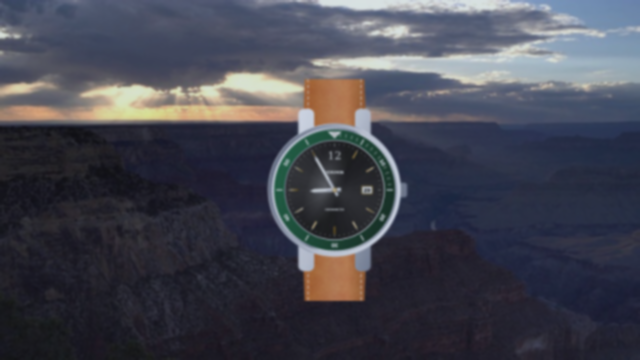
8:55
